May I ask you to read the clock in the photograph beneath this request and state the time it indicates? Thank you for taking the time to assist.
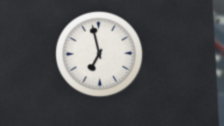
6:58
